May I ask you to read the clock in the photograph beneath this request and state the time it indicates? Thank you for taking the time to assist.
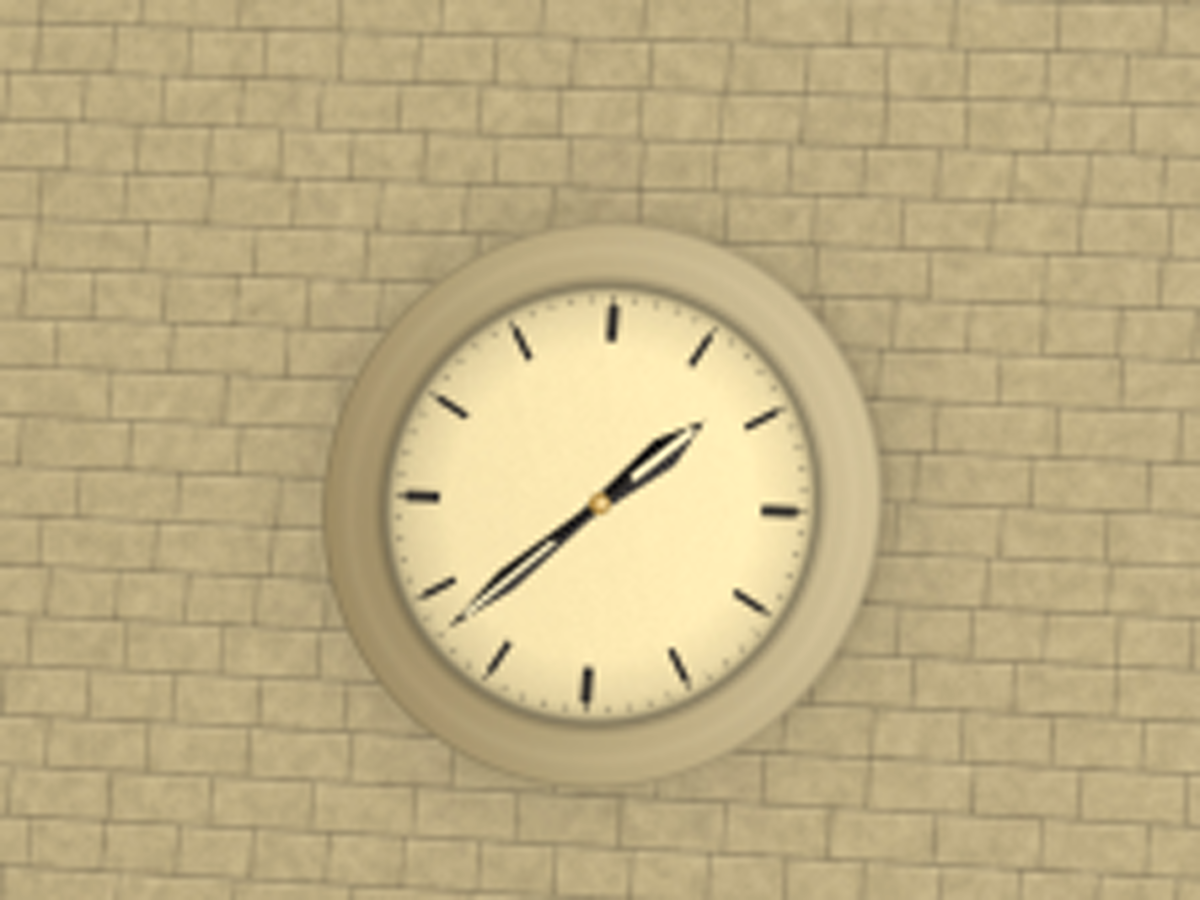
1:38
